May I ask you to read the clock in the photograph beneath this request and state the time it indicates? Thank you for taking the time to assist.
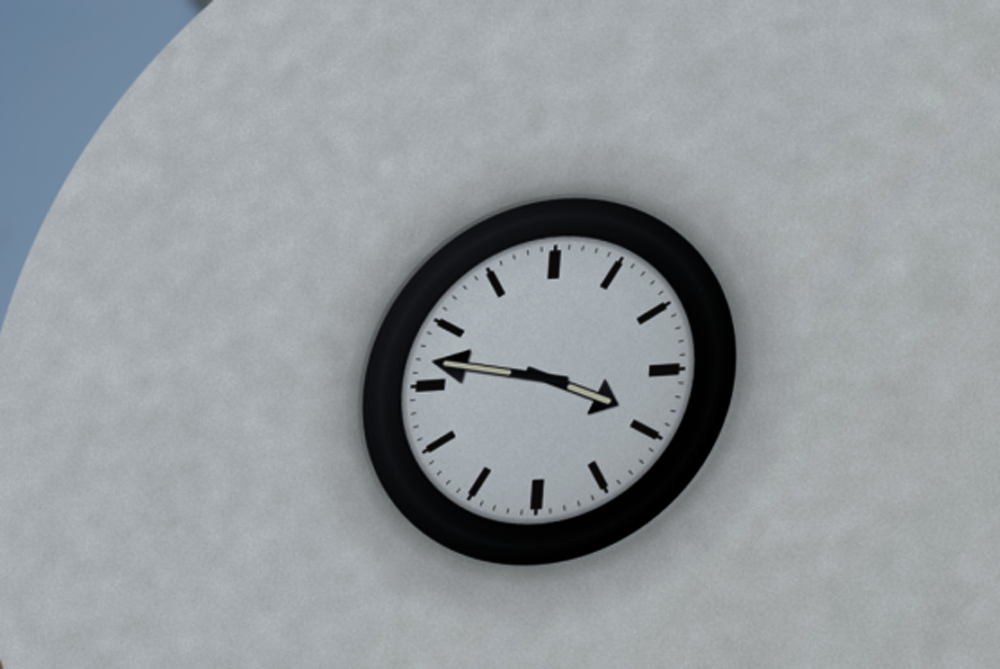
3:47
